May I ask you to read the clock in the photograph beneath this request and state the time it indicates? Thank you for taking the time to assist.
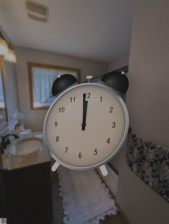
11:59
